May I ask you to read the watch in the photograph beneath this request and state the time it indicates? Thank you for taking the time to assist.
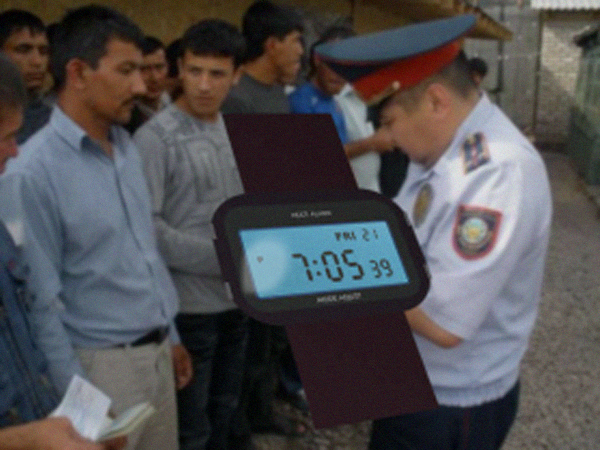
7:05:39
